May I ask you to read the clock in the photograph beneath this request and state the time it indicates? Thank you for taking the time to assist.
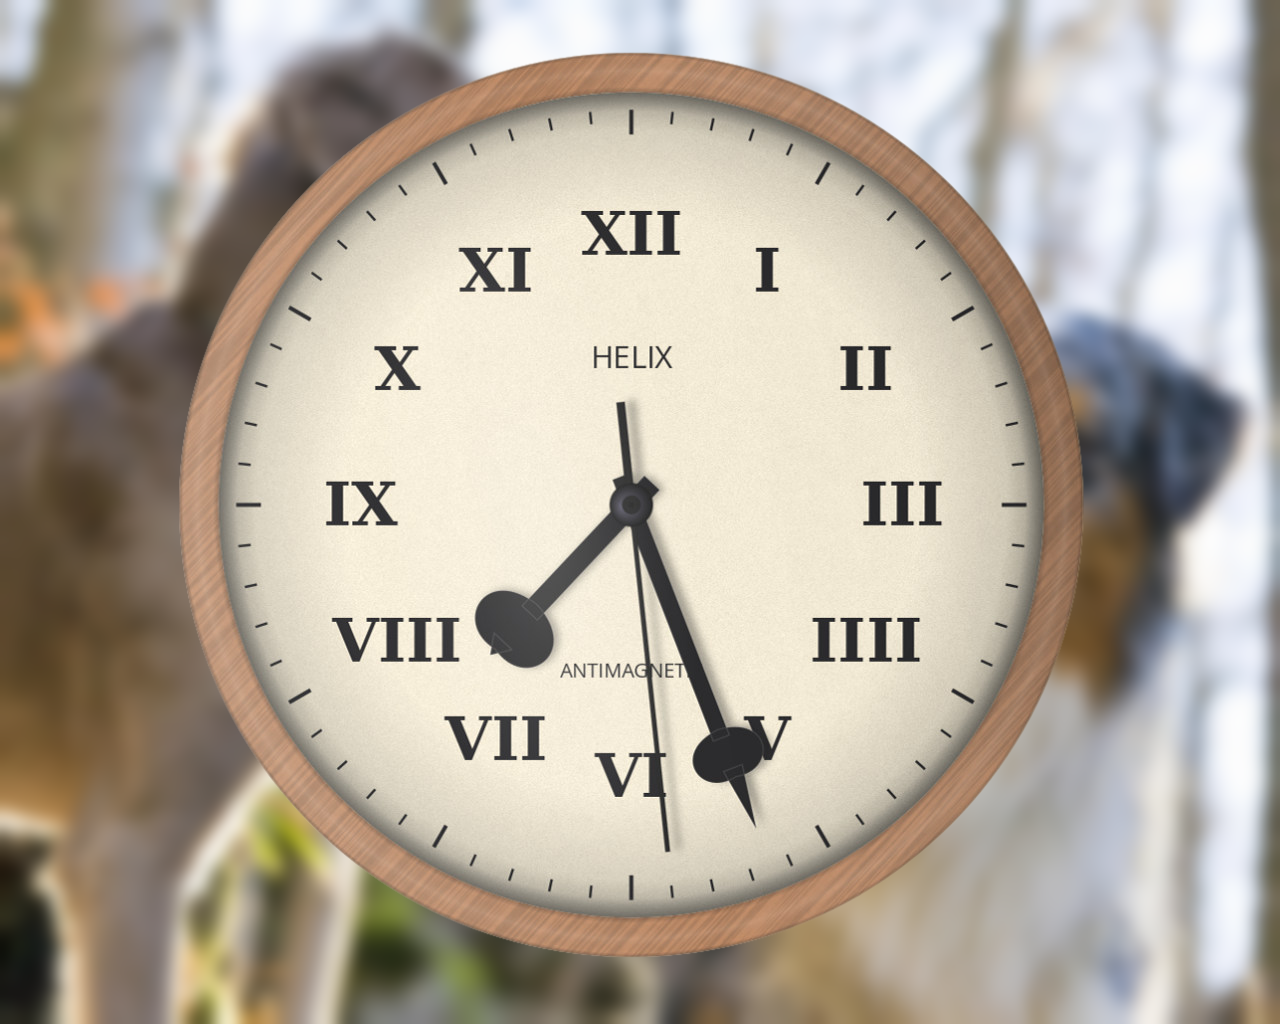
7:26:29
